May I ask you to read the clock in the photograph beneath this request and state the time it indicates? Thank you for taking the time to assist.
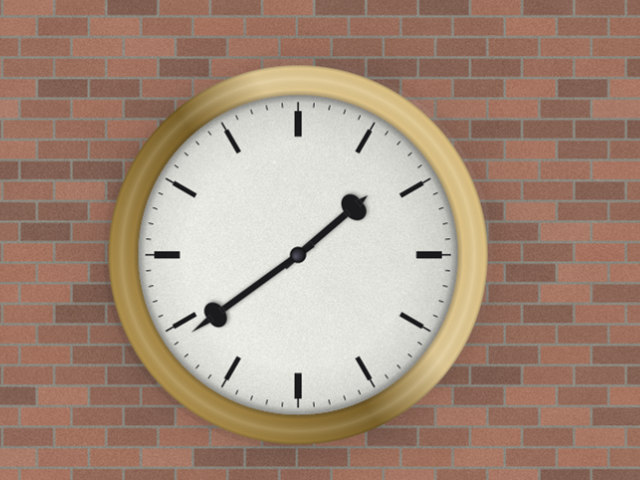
1:39
